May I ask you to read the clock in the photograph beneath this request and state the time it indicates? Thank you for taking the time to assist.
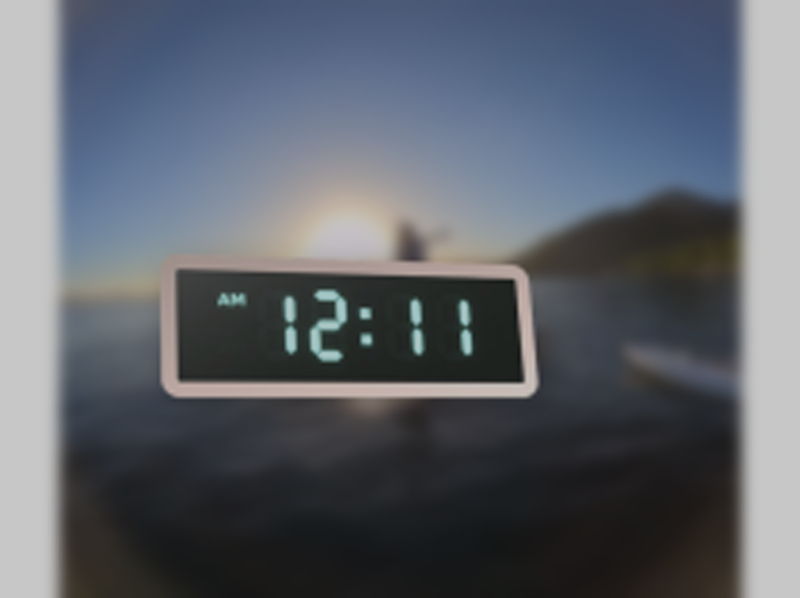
12:11
